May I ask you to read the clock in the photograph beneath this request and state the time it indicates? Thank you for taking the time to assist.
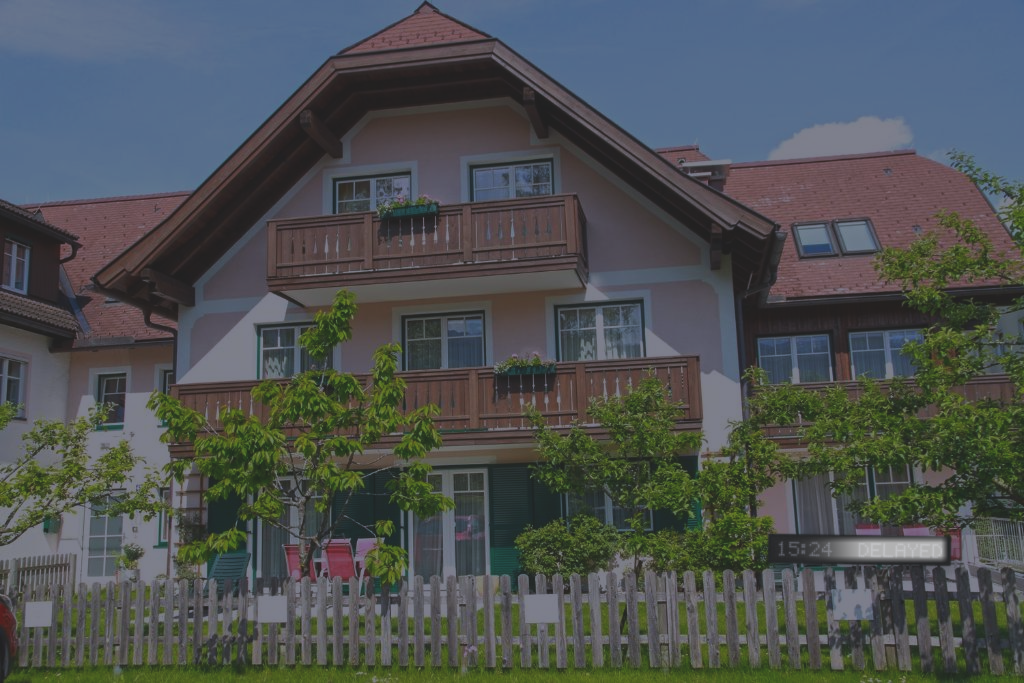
15:24
